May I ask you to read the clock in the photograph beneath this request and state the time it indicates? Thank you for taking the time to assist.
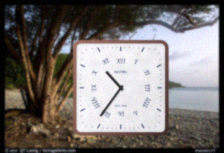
10:36
